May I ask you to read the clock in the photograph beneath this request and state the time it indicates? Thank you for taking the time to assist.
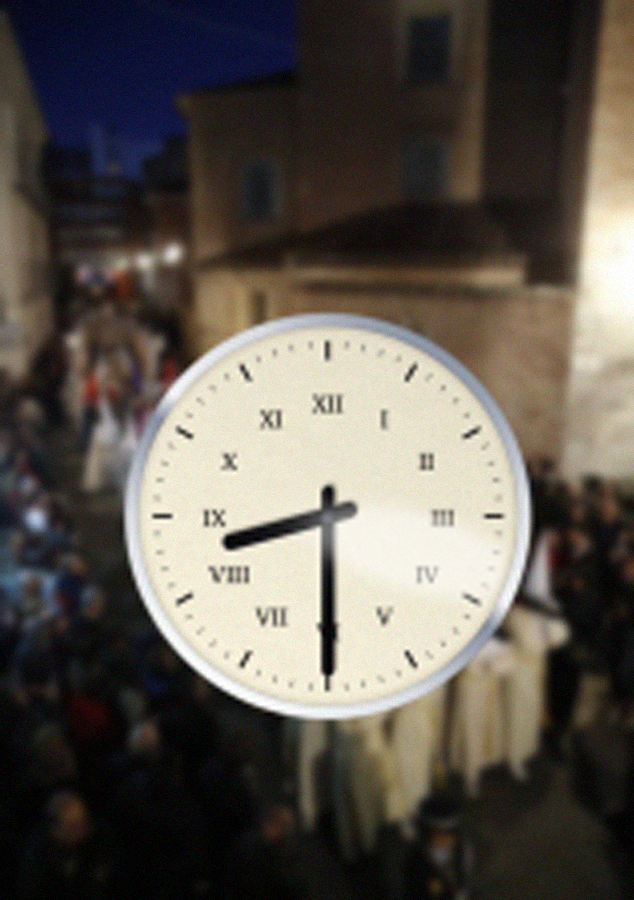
8:30
